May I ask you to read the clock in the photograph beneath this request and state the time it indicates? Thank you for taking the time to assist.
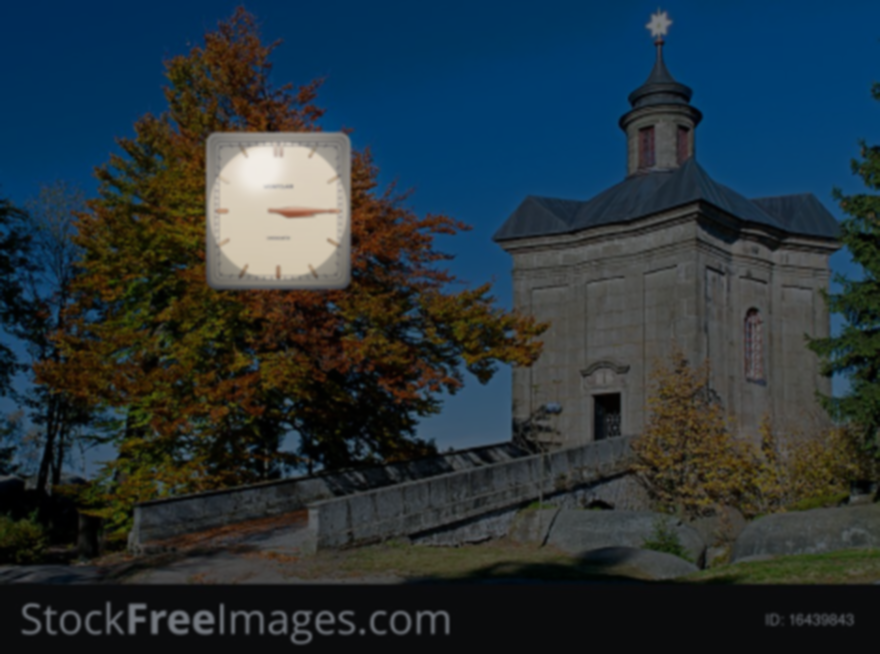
3:15
